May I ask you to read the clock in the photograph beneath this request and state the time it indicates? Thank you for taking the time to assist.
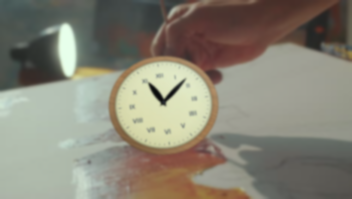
11:08
